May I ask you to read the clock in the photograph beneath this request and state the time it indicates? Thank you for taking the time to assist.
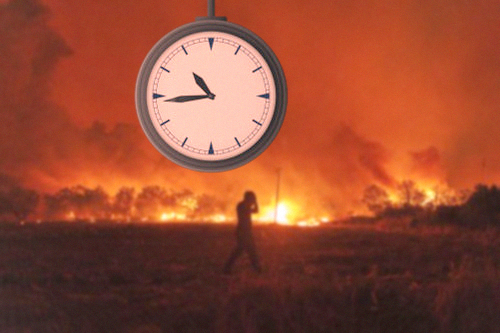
10:44
